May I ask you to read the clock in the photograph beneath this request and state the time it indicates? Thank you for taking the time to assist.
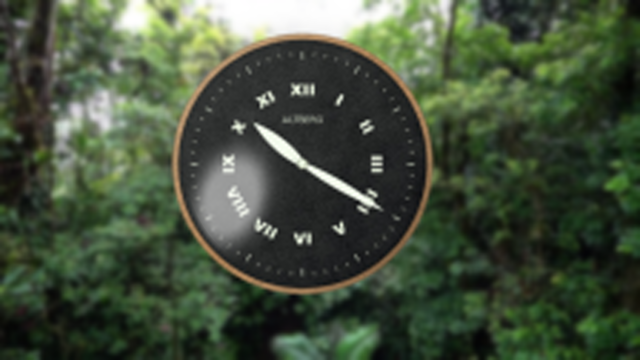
10:20
